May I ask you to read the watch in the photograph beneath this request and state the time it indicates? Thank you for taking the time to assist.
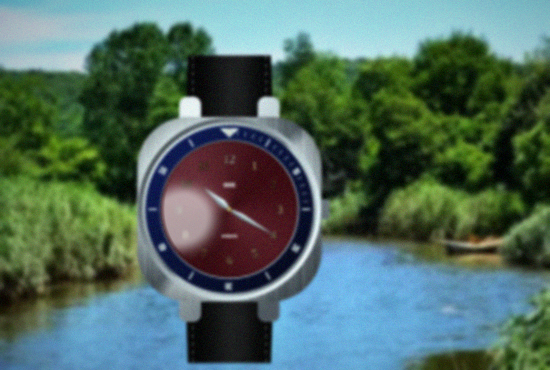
10:20
